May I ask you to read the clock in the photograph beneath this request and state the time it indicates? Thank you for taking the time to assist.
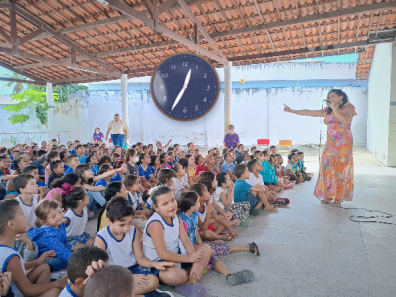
12:35
